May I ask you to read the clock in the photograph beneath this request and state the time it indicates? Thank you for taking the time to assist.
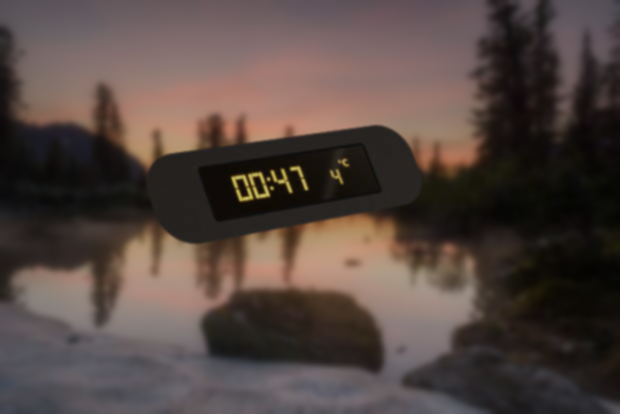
0:47
